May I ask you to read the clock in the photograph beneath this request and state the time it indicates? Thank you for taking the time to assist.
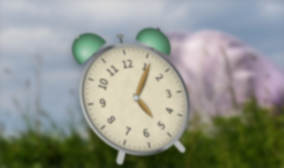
5:06
